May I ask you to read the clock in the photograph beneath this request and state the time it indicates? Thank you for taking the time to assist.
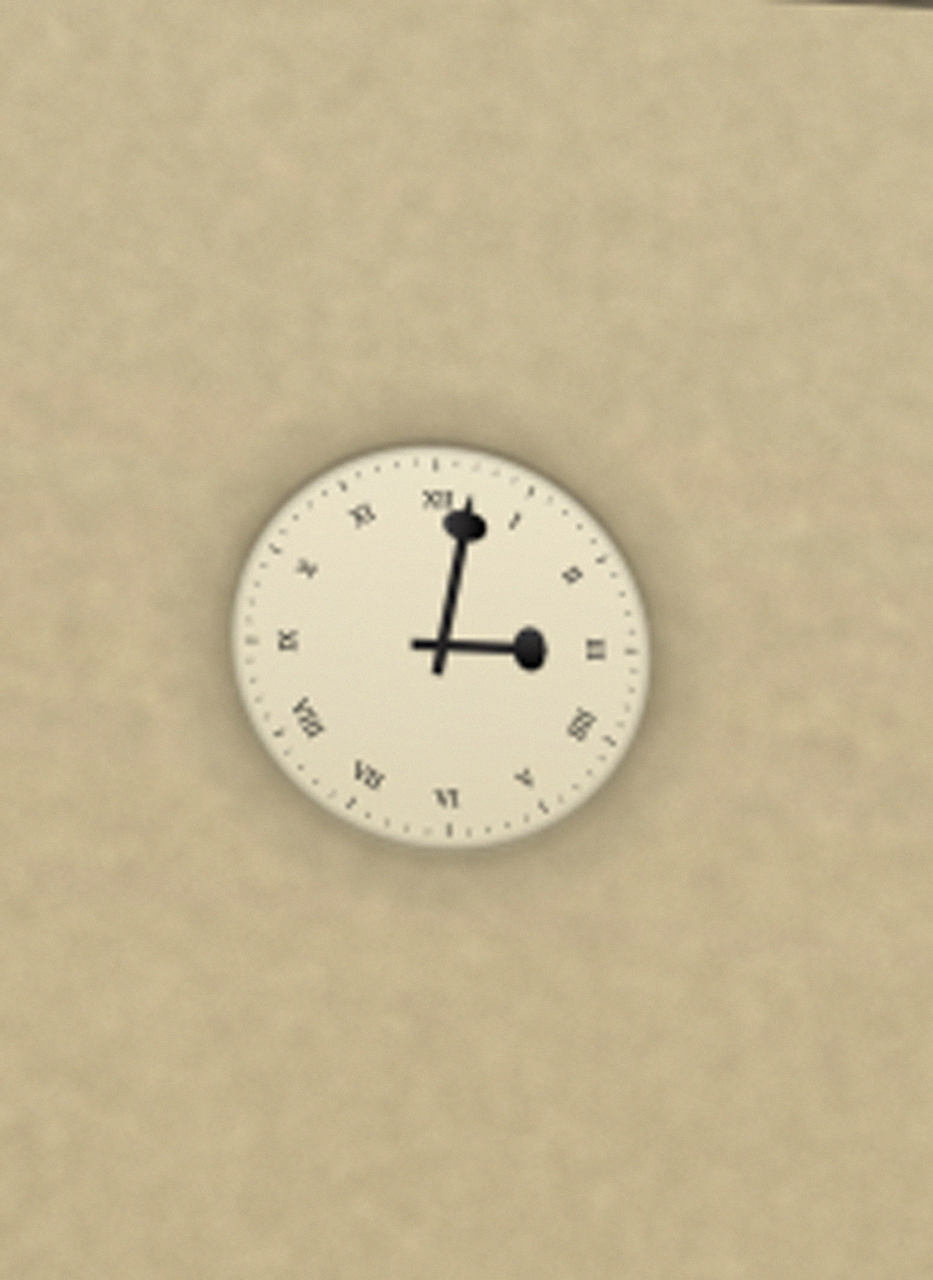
3:02
